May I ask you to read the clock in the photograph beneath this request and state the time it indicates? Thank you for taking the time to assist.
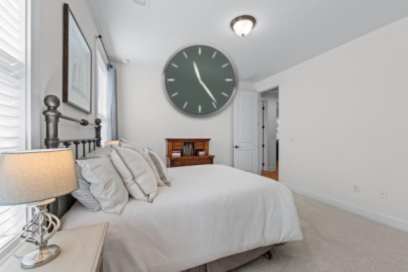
11:24
